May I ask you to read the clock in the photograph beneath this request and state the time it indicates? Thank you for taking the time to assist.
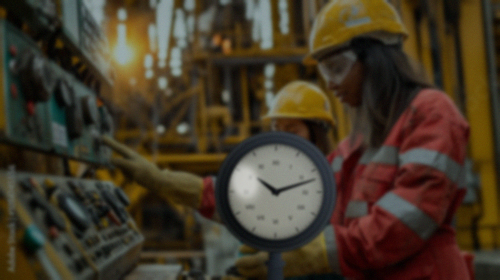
10:12
